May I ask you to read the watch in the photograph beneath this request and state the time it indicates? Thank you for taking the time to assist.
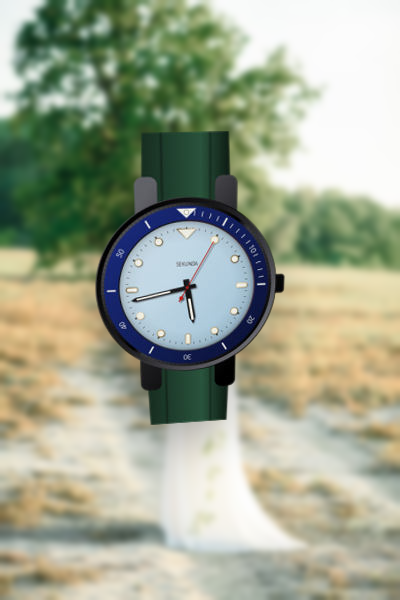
5:43:05
